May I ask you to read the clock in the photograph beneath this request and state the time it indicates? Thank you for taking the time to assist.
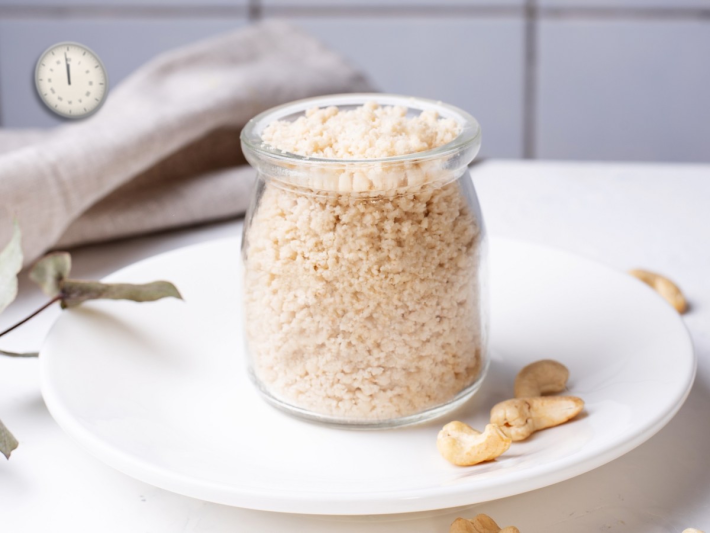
11:59
